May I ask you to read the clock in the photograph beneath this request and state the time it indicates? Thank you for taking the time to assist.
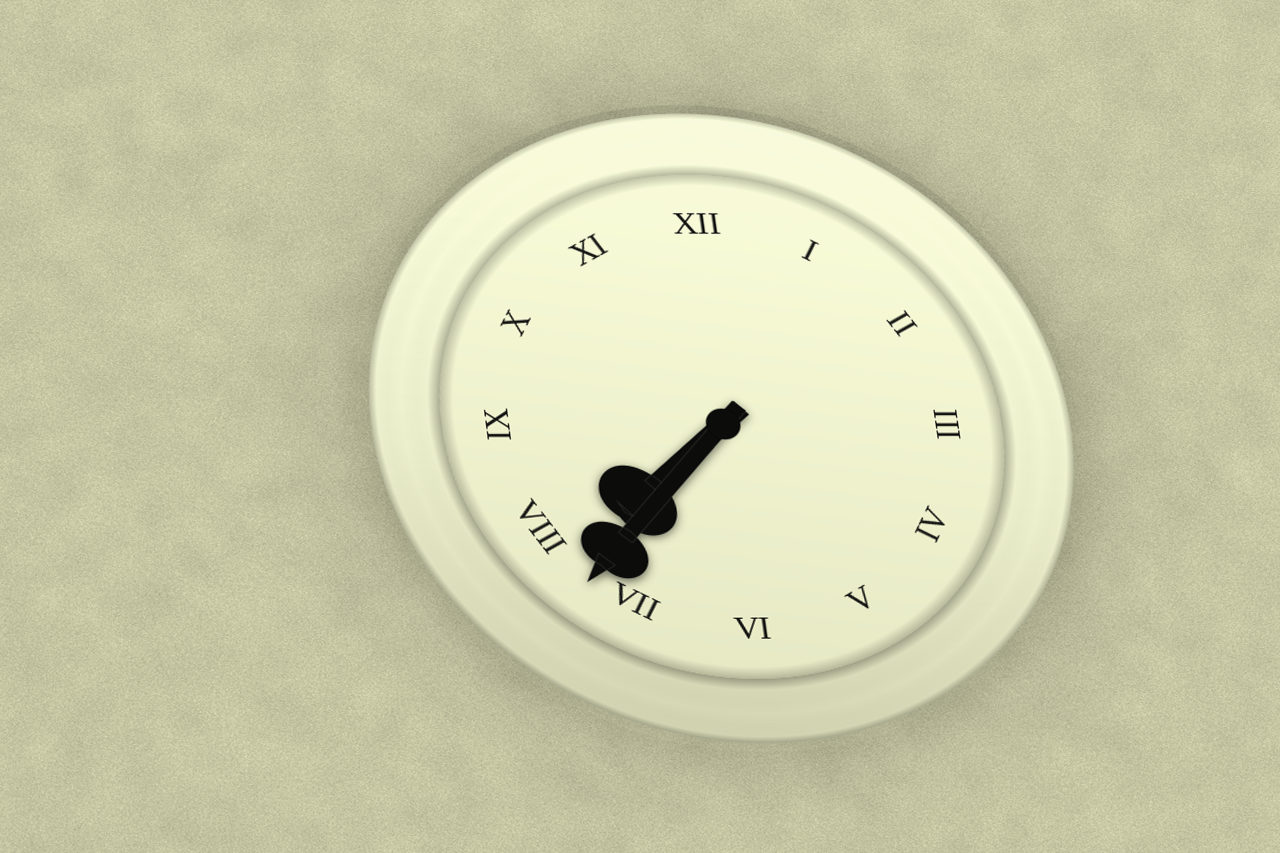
7:37
